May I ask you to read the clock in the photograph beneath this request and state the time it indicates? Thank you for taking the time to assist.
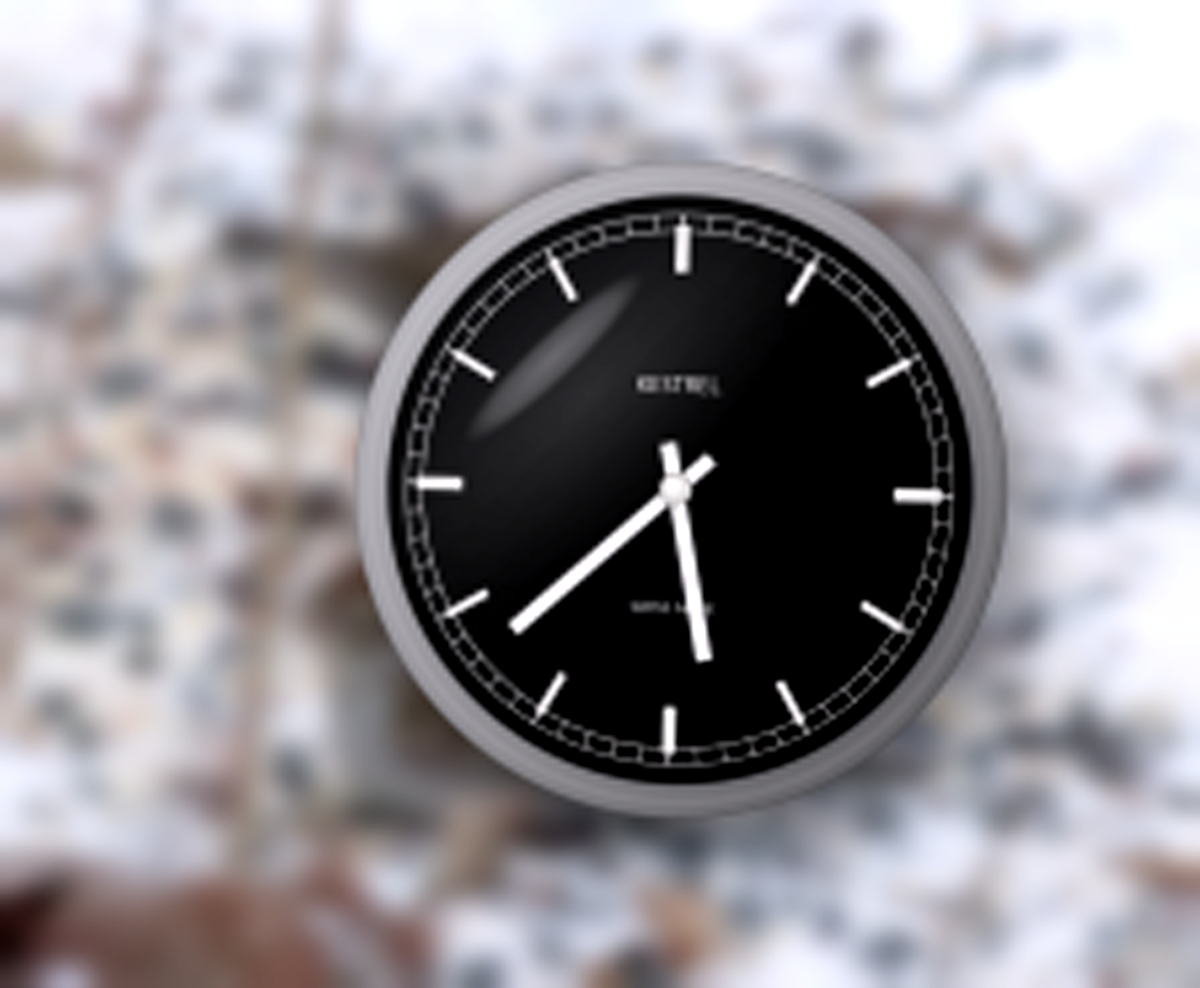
5:38
